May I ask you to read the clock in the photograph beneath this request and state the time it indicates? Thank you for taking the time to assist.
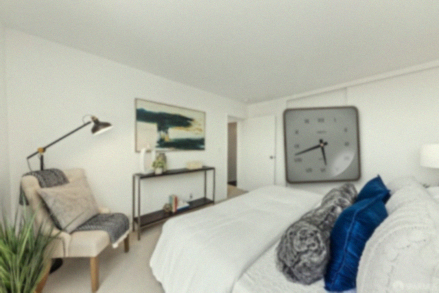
5:42
